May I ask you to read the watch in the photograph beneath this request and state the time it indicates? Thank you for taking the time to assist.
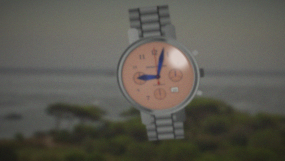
9:03
